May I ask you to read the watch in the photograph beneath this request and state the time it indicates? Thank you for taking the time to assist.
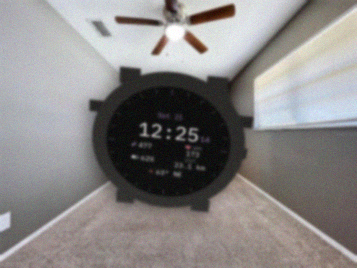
12:25
